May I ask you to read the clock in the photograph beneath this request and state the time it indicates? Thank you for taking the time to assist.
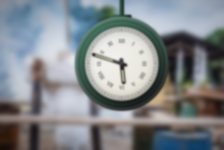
5:48
